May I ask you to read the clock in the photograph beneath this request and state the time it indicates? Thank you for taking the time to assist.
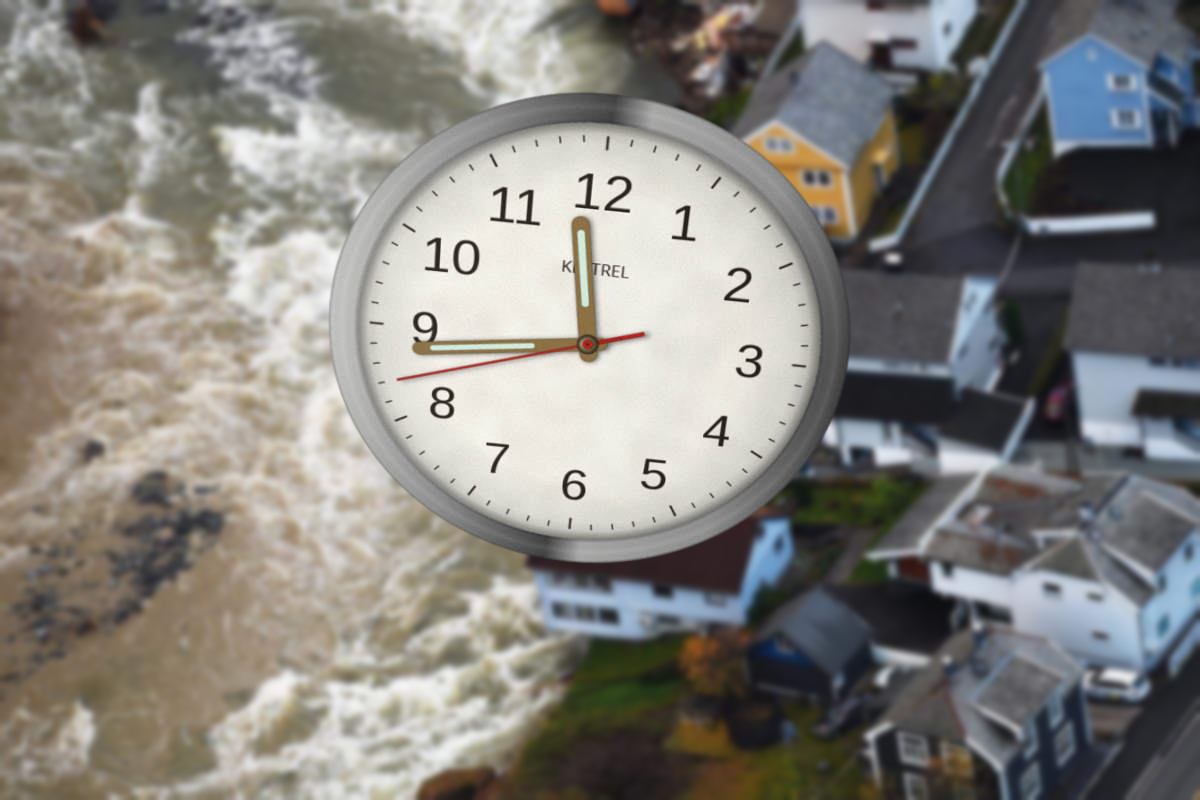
11:43:42
